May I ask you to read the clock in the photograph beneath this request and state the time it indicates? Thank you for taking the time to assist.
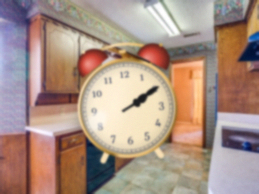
2:10
